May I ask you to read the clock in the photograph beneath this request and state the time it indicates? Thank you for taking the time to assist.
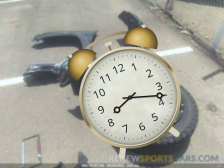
8:18
